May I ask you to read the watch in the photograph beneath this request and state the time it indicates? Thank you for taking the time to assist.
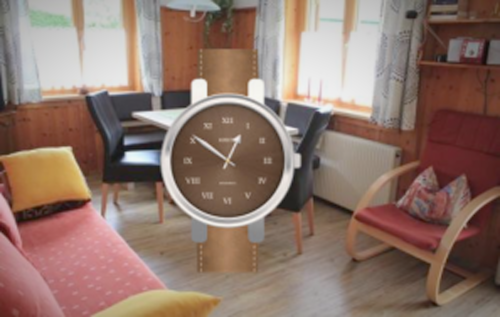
12:51
